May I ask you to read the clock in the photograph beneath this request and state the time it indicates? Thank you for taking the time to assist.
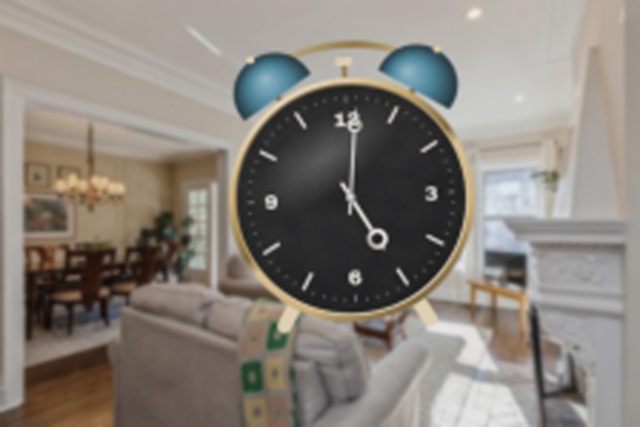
5:01
